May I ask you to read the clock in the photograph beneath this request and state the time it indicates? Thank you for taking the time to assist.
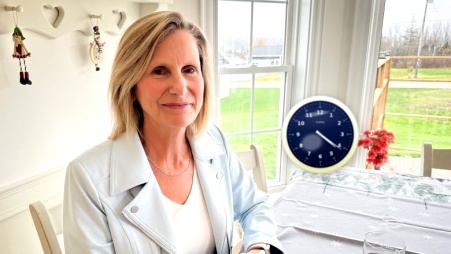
4:21
